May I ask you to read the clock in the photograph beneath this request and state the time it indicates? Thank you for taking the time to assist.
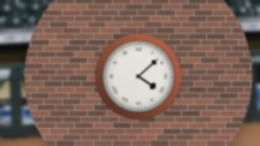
4:08
